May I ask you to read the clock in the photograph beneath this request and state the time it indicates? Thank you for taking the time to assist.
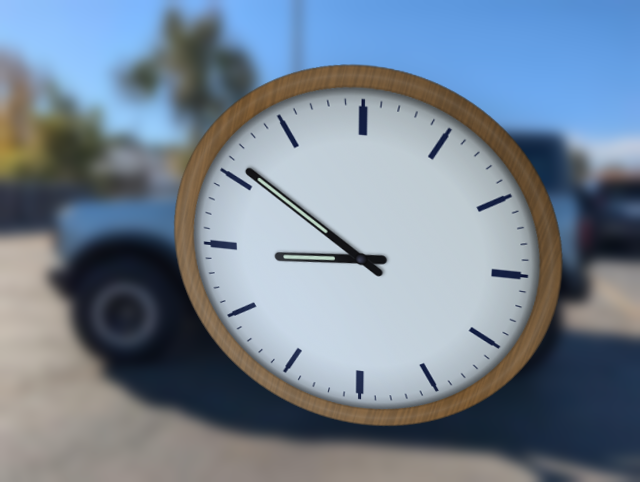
8:51
